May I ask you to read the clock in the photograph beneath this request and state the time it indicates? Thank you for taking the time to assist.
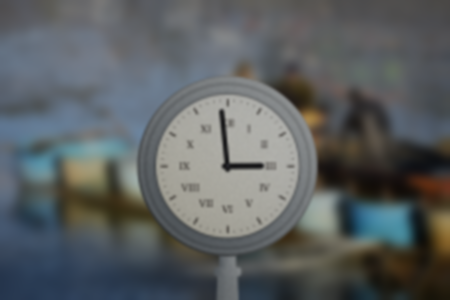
2:59
